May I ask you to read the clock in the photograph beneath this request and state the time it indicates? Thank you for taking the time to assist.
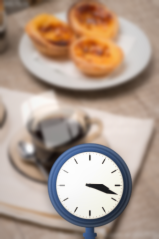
3:18
